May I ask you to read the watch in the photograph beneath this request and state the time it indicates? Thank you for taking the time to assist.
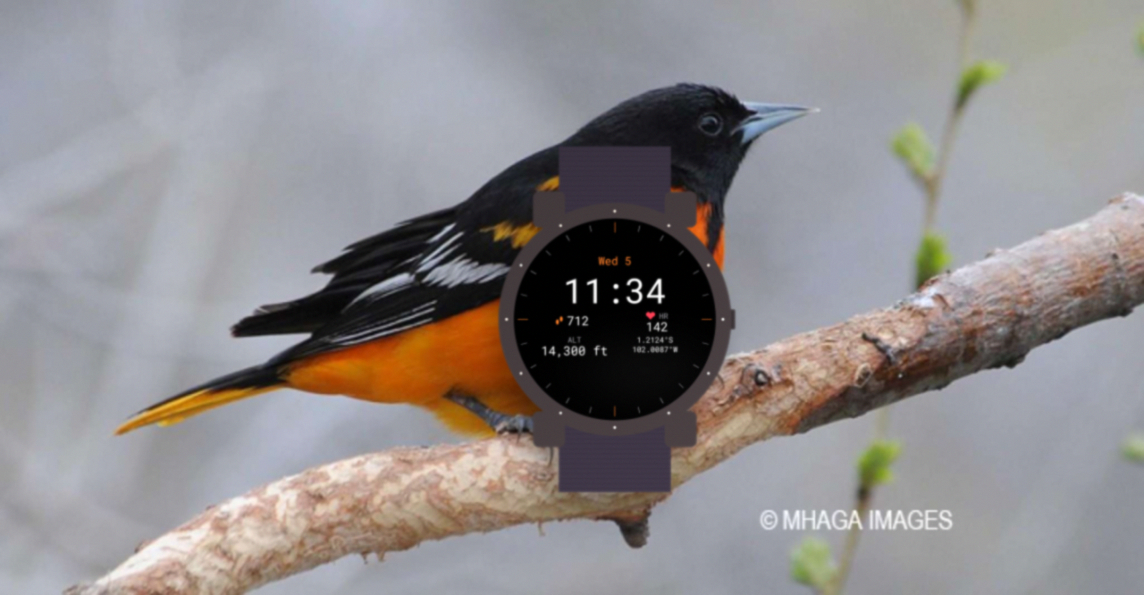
11:34
